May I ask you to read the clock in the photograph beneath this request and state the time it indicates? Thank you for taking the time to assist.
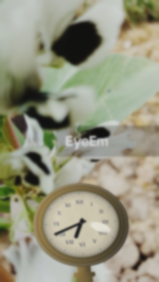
6:41
